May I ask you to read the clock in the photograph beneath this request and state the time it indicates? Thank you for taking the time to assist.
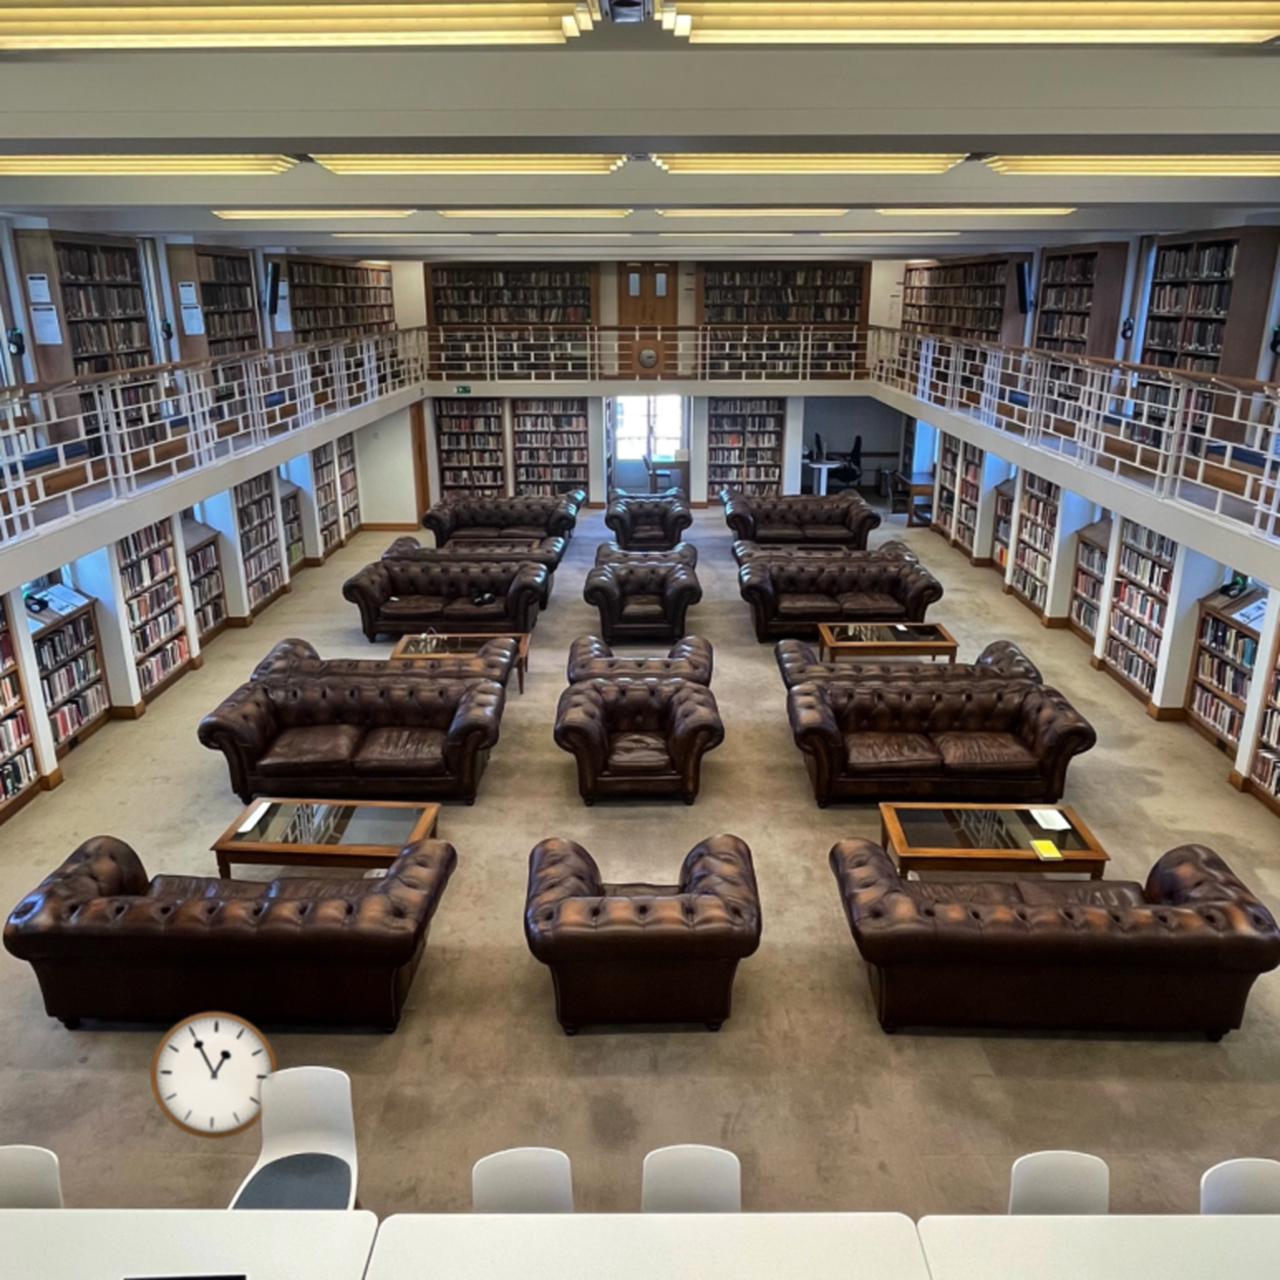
12:55
